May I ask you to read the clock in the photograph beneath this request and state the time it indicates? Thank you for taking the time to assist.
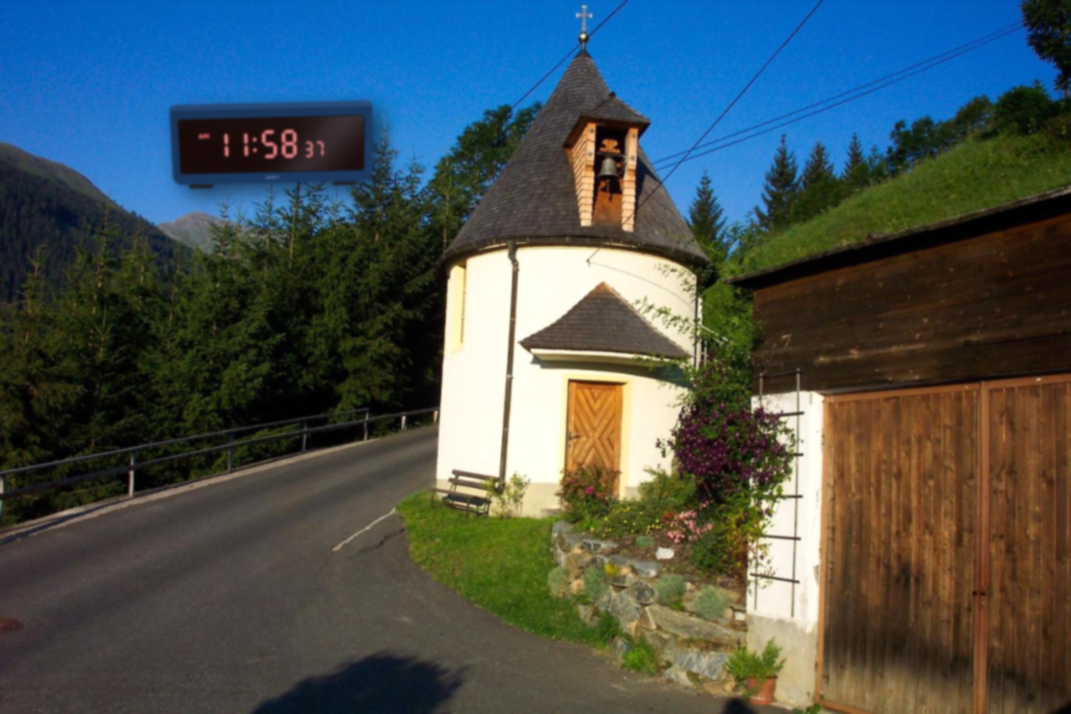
11:58:37
